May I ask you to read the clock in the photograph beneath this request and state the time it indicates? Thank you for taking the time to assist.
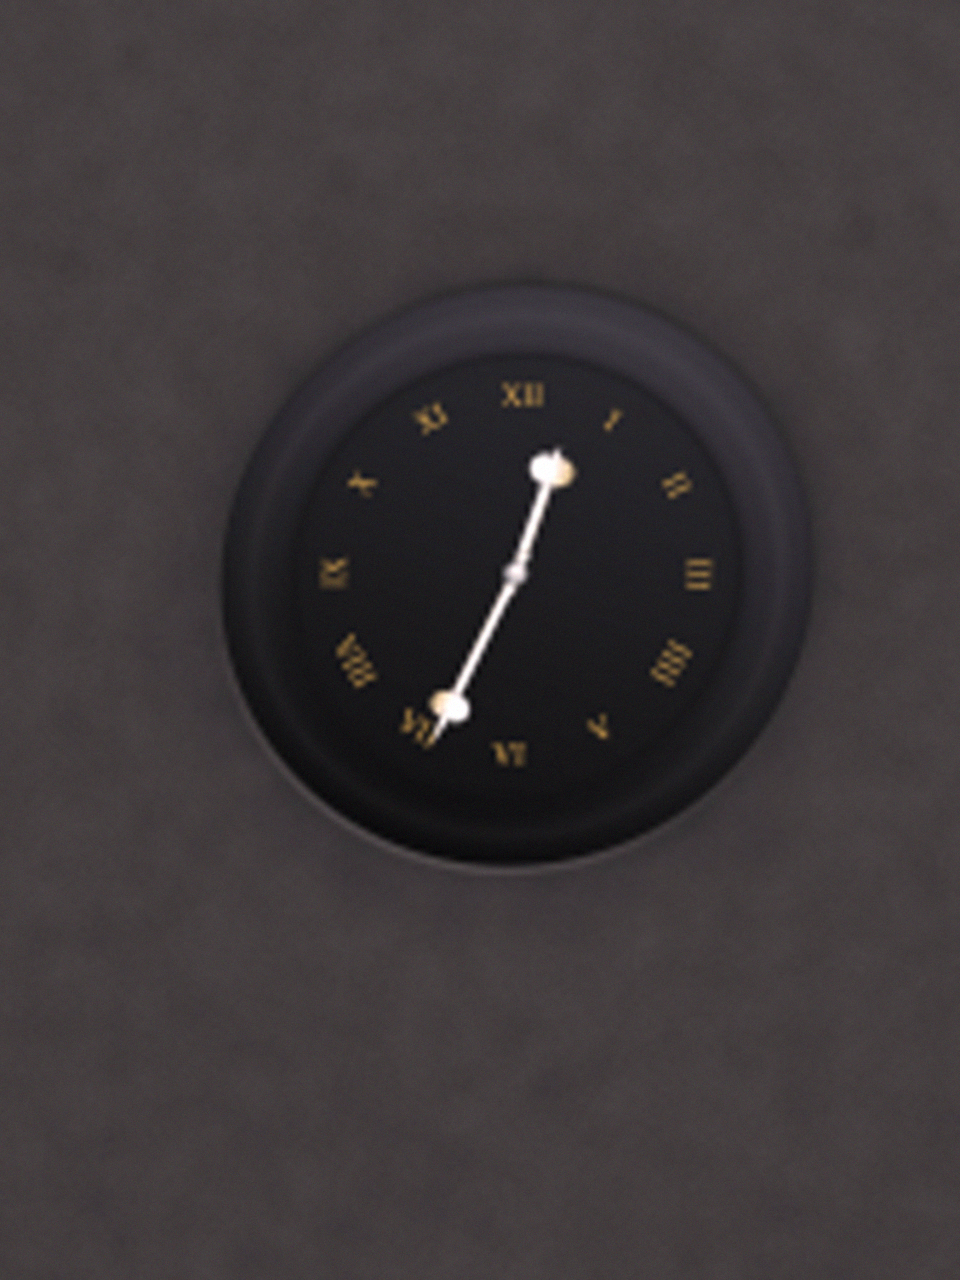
12:34
